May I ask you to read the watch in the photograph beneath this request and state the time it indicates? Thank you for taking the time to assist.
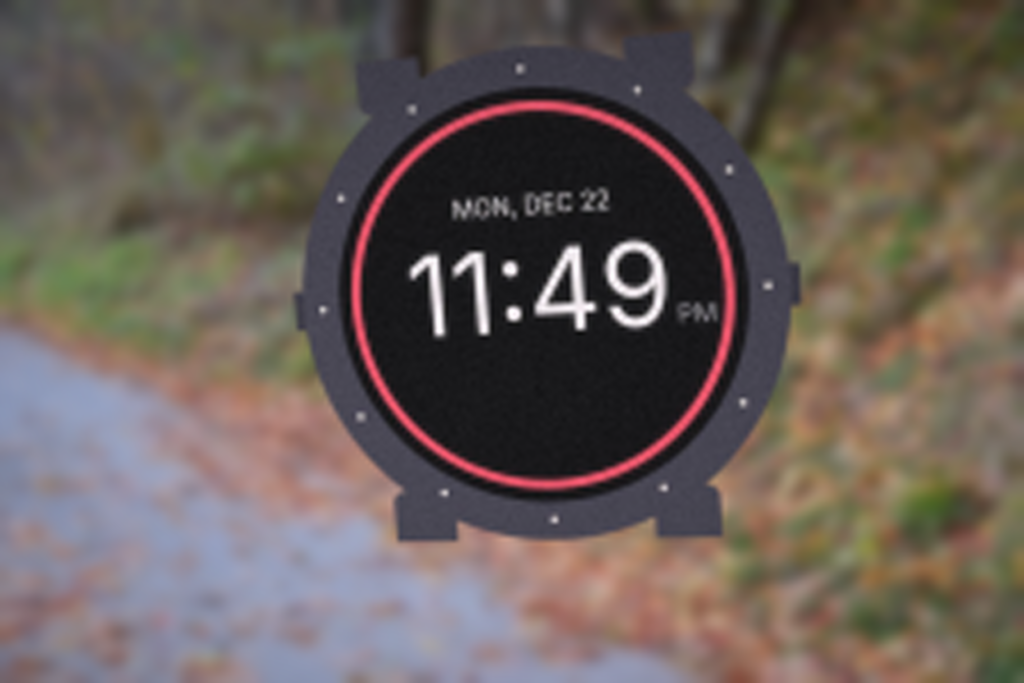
11:49
